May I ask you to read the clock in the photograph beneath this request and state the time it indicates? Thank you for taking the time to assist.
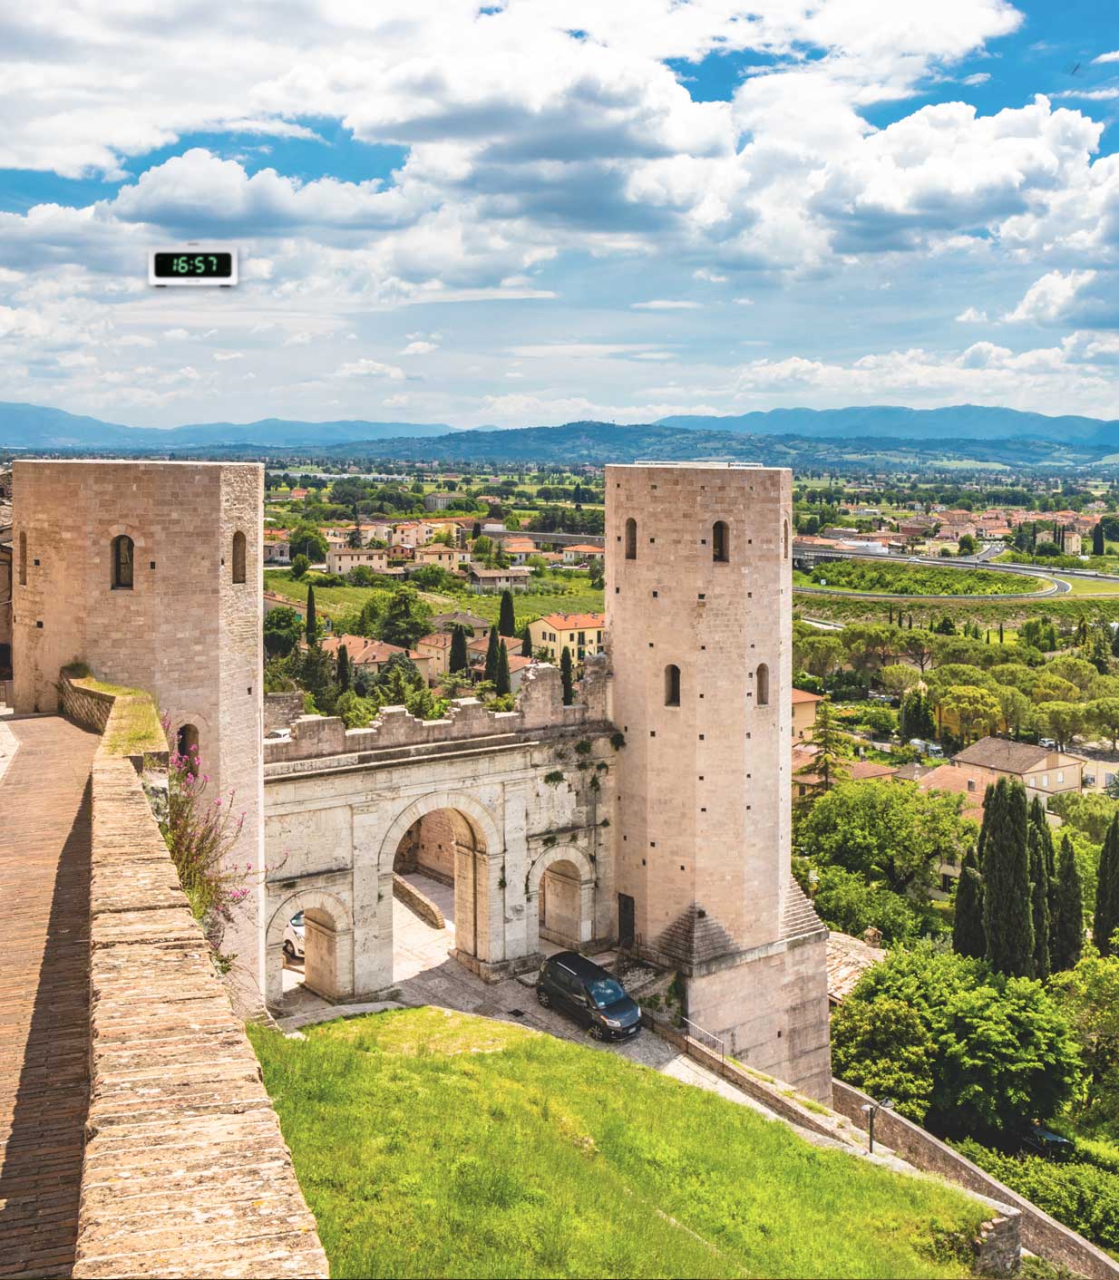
16:57
